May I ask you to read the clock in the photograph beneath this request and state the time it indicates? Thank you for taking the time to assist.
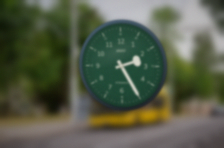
2:25
